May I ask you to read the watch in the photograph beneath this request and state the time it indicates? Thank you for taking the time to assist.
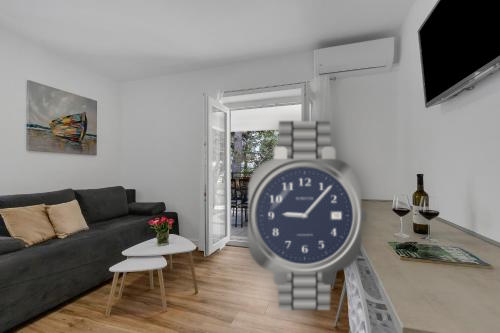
9:07
